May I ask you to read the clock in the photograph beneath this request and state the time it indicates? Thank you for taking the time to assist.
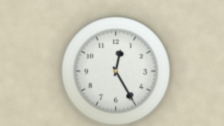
12:25
